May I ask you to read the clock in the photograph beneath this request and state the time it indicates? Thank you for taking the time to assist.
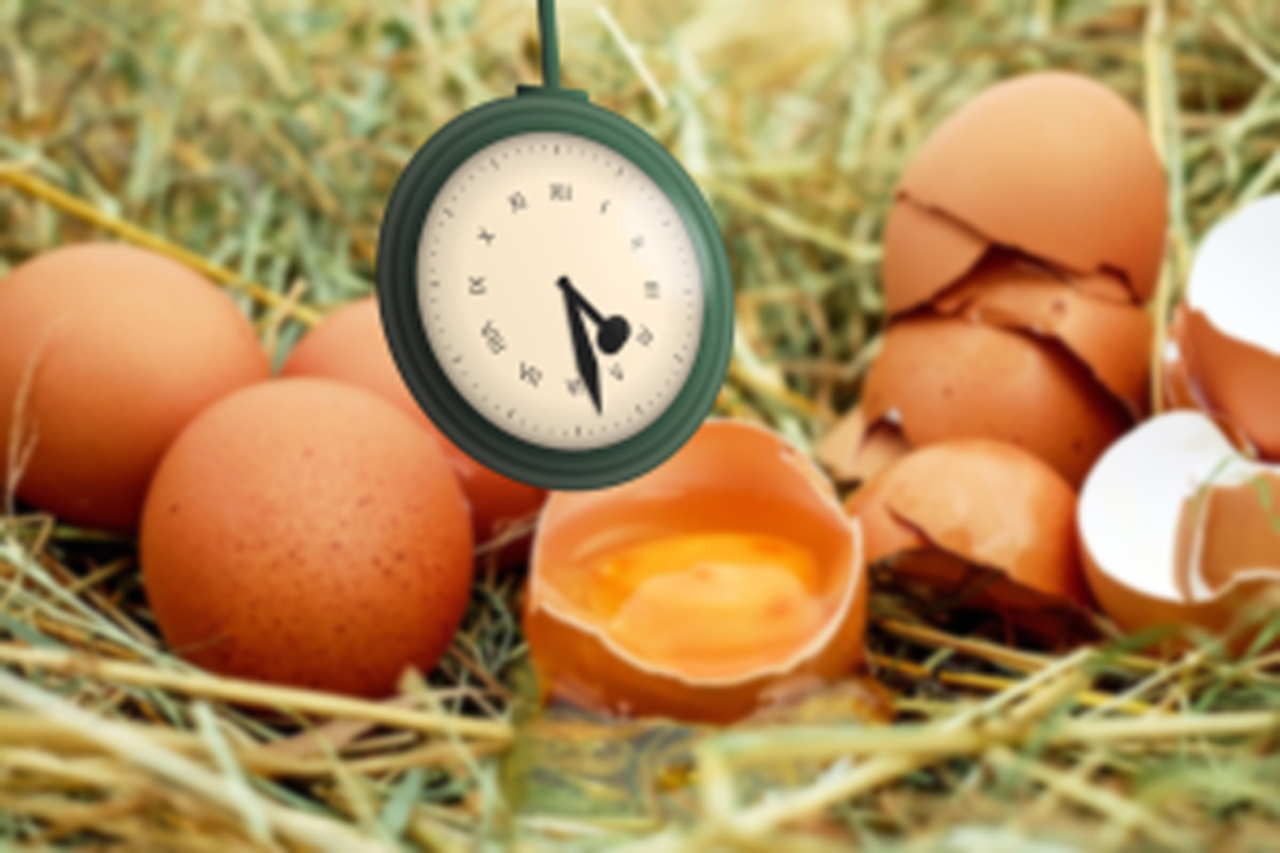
4:28
